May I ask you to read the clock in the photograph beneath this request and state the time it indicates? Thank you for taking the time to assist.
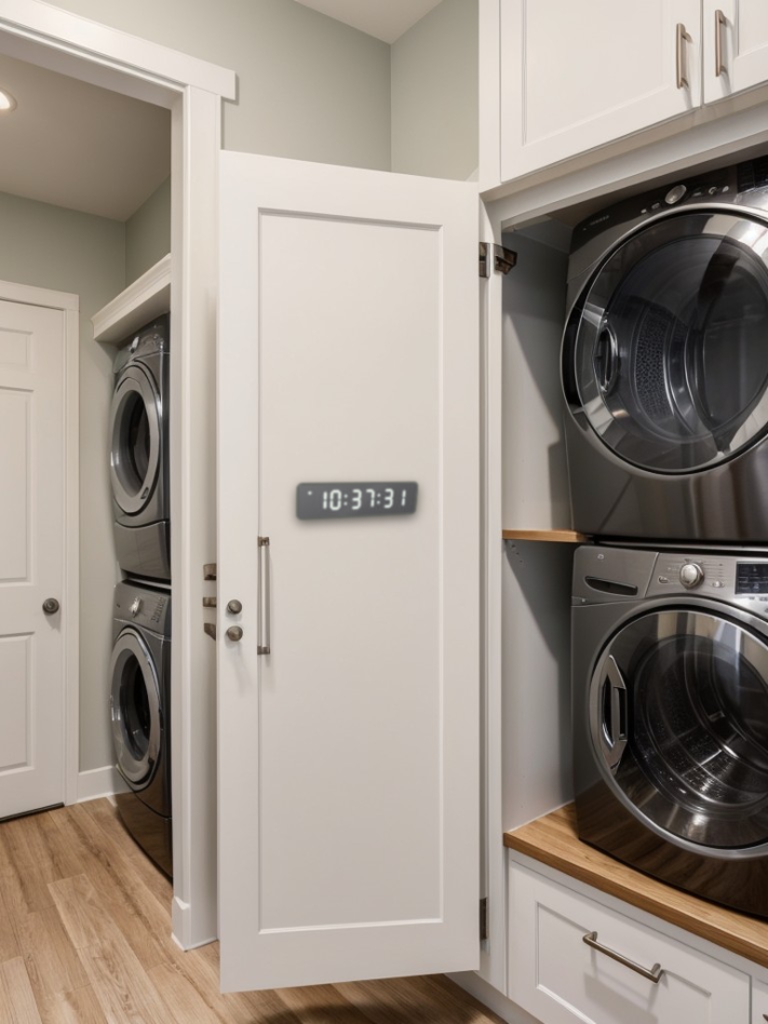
10:37:31
